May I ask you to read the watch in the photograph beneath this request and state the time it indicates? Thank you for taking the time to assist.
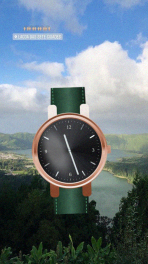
11:27
